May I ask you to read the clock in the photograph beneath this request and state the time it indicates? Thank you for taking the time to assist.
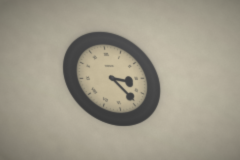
3:24
